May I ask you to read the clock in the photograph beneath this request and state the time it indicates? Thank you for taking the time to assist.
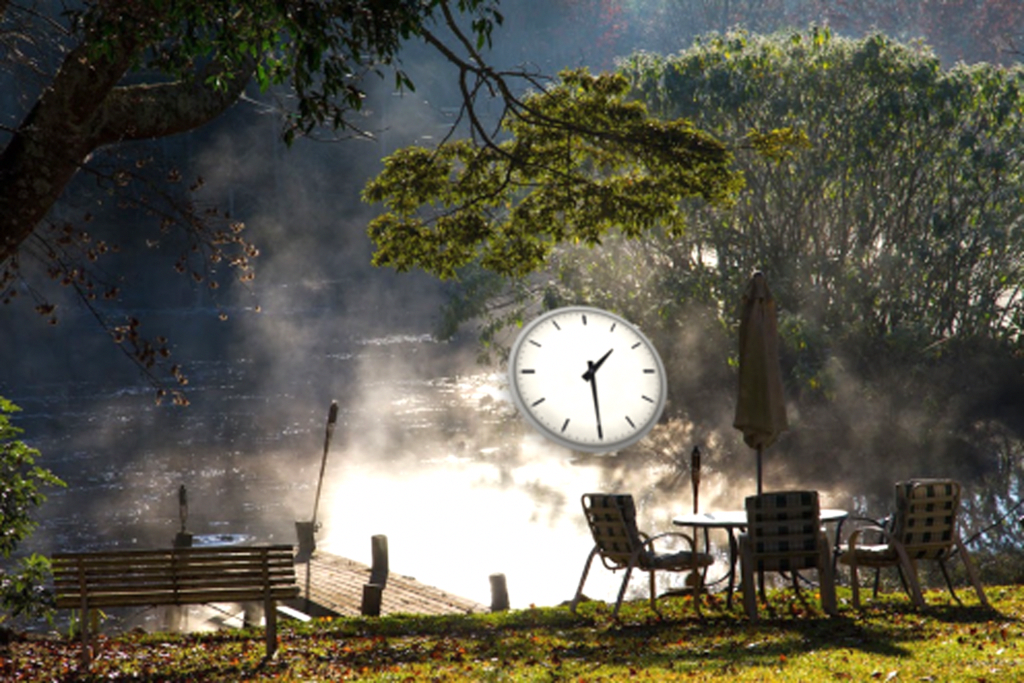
1:30
